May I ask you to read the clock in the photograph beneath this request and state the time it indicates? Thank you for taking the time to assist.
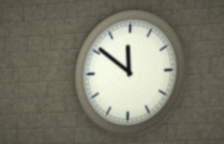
11:51
